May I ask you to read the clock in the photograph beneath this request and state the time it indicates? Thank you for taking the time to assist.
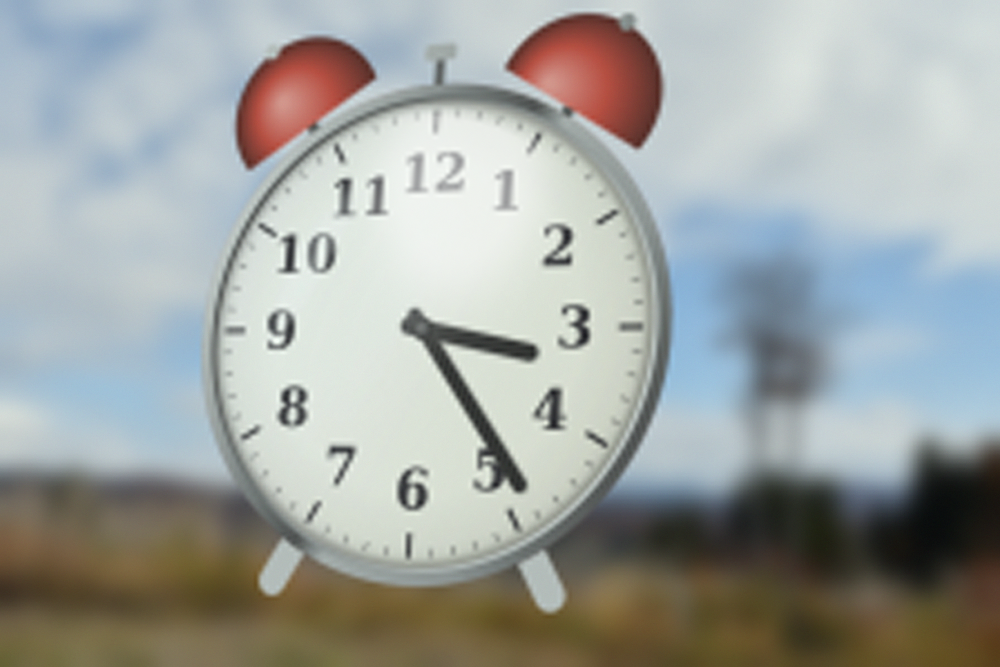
3:24
